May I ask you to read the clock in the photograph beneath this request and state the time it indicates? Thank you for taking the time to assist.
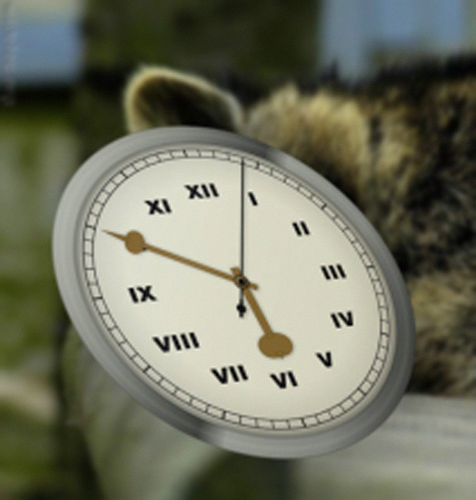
5:50:04
